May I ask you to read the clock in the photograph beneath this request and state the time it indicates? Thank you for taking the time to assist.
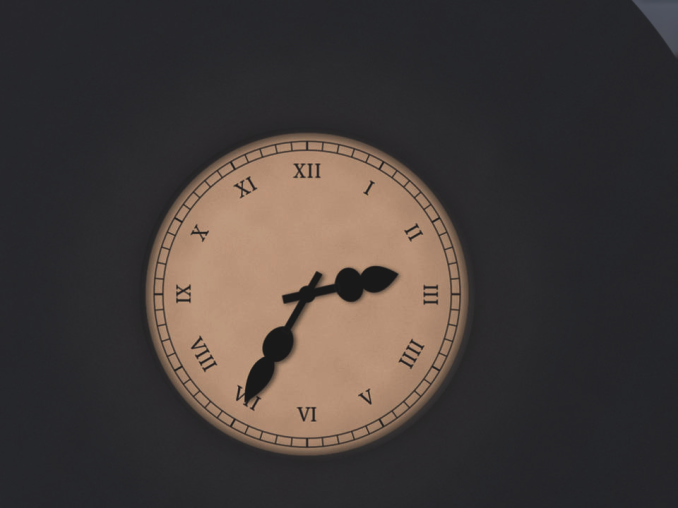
2:35
